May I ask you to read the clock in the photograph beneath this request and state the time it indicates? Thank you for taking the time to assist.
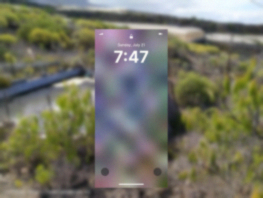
7:47
